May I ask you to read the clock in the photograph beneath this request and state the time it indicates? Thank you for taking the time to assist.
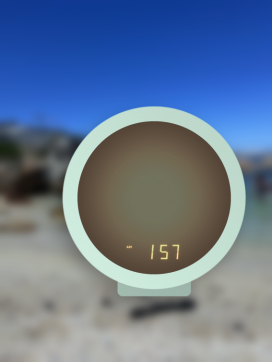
1:57
